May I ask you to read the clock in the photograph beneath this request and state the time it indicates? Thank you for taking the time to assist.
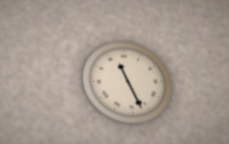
11:27
